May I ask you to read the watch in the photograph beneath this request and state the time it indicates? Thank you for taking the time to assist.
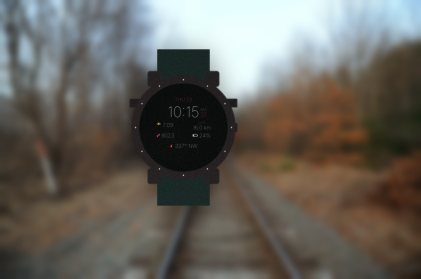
10:15
